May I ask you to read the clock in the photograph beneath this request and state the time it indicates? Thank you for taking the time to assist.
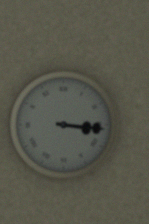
3:16
